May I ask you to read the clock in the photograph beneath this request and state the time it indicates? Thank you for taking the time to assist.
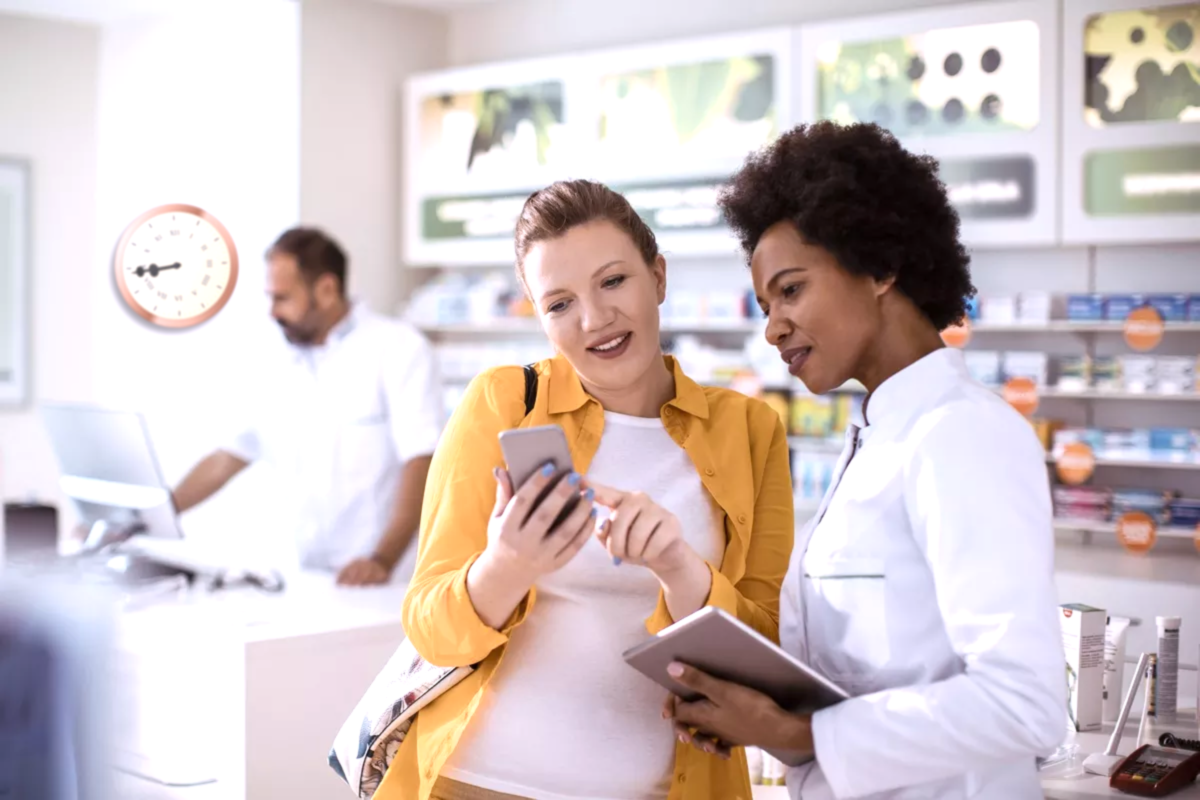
8:44
